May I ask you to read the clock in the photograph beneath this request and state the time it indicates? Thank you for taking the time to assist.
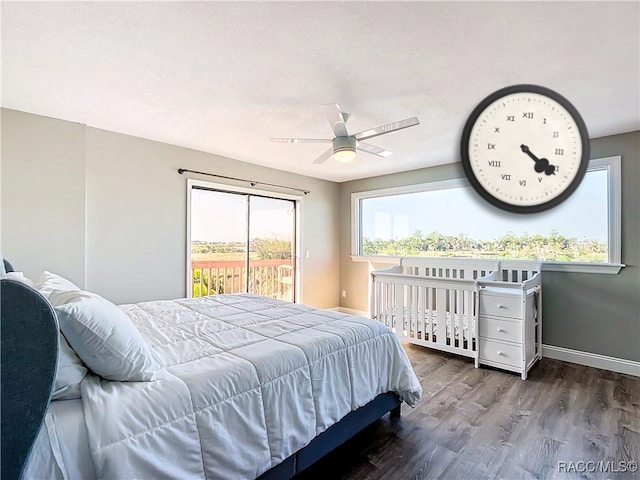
4:21
